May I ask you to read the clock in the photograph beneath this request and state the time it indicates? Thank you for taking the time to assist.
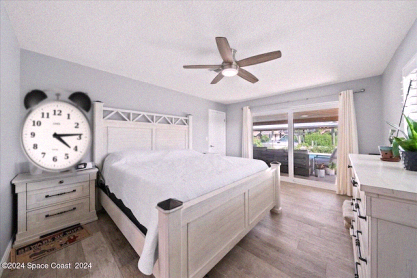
4:14
